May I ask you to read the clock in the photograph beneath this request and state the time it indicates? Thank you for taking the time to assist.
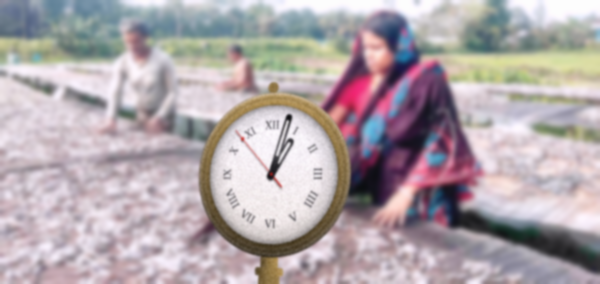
1:02:53
